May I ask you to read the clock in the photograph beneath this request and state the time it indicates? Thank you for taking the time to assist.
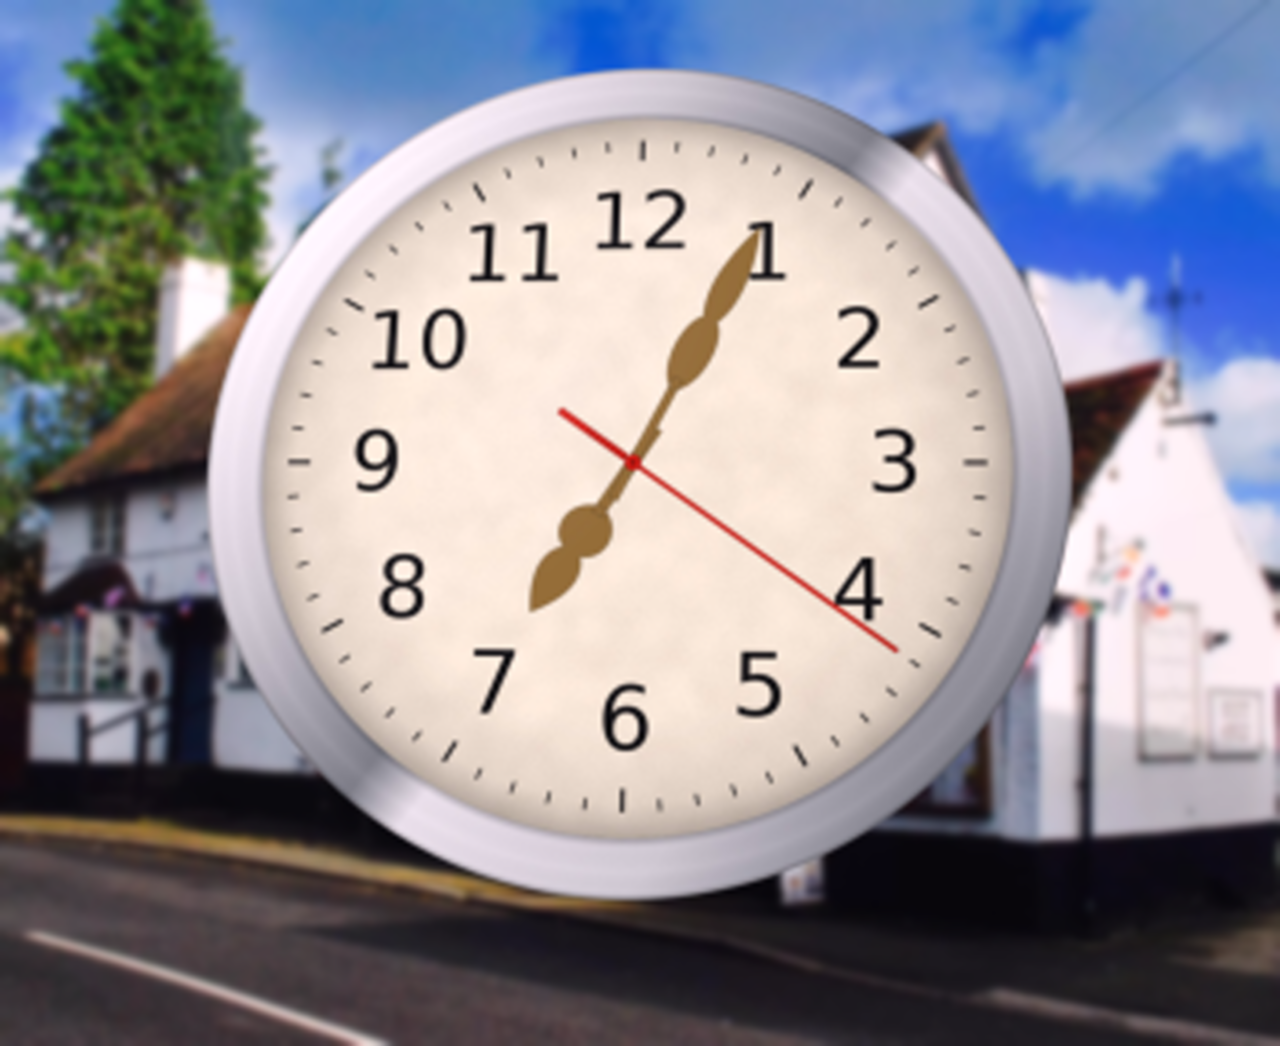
7:04:21
